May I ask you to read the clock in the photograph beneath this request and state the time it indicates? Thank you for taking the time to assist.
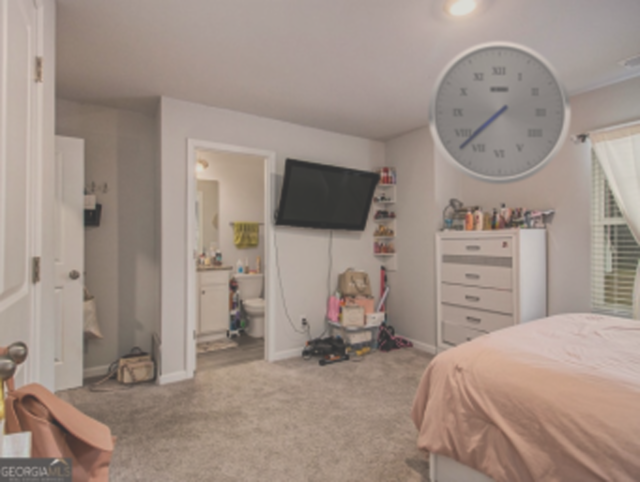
7:38
